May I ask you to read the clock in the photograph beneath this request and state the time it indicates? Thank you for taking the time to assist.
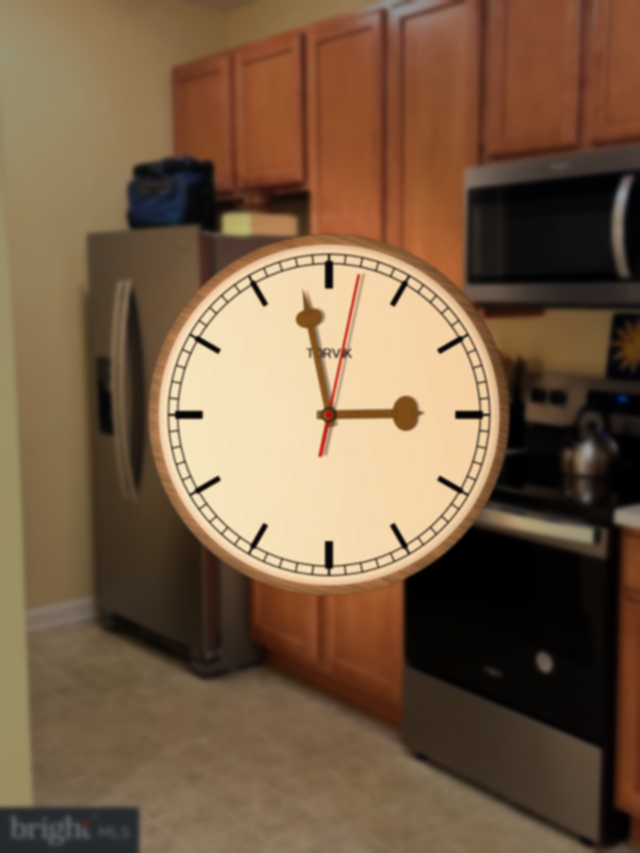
2:58:02
